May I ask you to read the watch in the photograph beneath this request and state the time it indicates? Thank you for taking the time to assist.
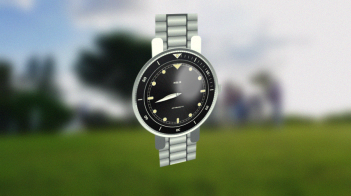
8:43
